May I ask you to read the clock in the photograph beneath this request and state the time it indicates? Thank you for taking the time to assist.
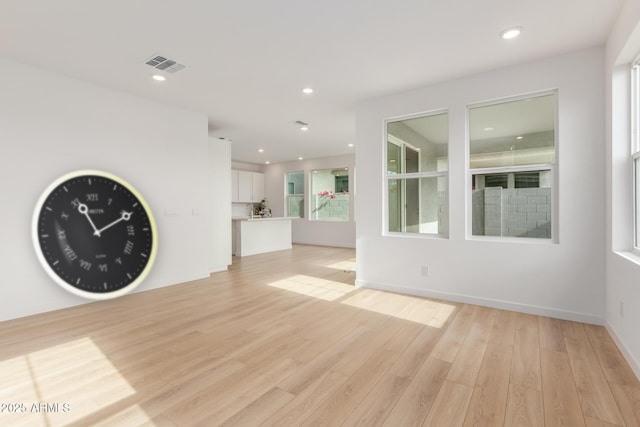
11:11
